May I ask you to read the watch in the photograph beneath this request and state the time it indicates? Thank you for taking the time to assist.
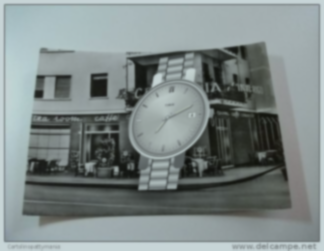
7:11
